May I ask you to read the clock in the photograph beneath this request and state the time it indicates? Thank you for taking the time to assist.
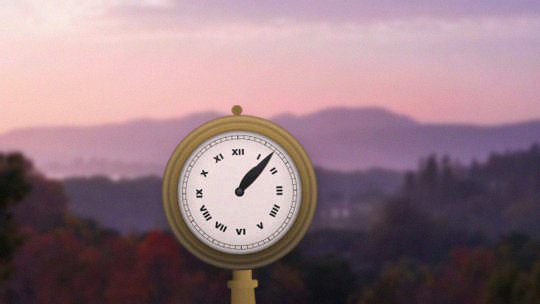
1:07
